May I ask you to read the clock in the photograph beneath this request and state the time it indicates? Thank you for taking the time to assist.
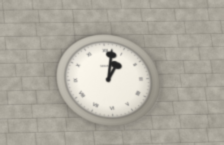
1:02
